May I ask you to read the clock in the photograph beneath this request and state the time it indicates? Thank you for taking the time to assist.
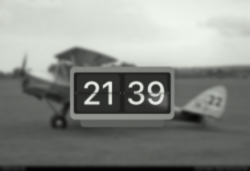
21:39
